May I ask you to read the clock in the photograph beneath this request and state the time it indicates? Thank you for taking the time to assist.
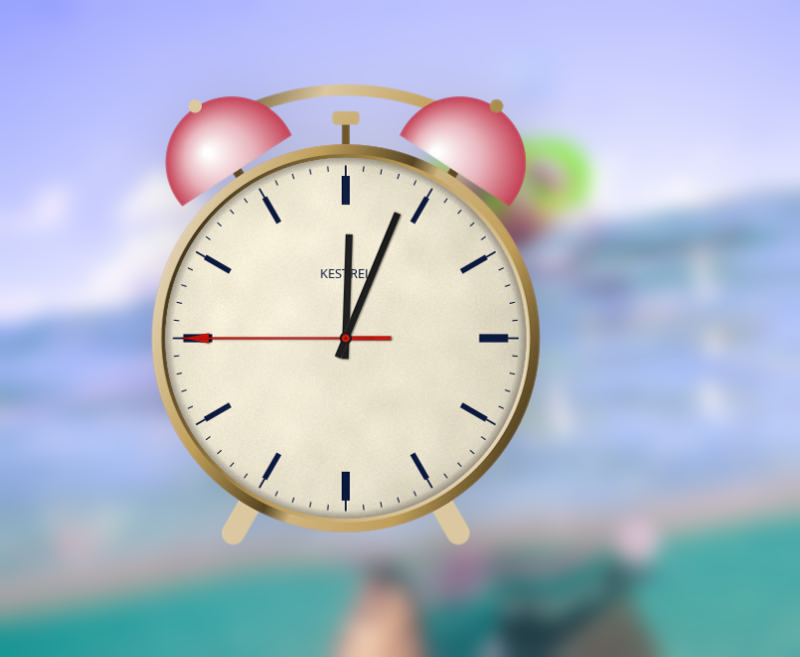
12:03:45
